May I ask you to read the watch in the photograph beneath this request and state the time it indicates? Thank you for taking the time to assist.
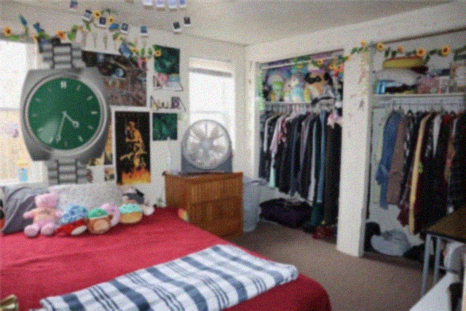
4:33
